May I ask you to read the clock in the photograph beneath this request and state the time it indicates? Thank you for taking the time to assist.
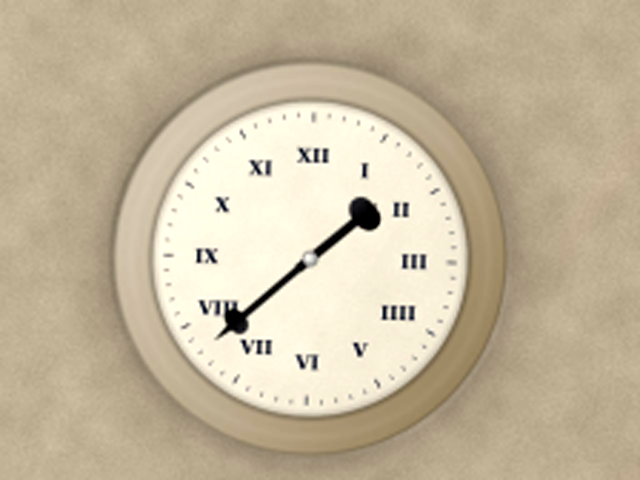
1:38
